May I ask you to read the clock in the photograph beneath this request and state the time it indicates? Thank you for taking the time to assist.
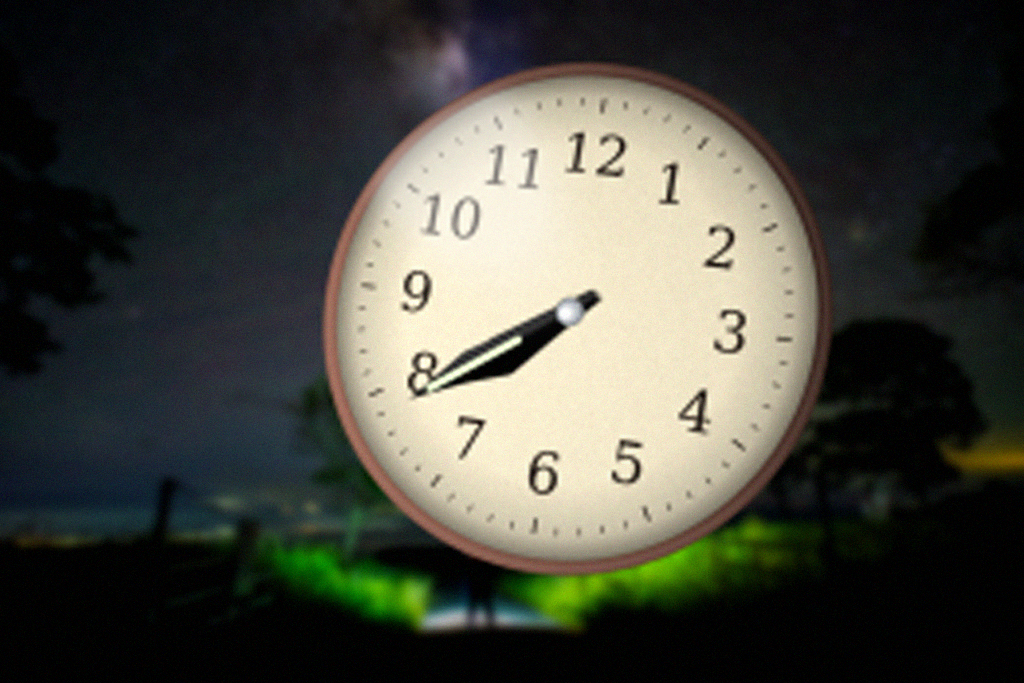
7:39
